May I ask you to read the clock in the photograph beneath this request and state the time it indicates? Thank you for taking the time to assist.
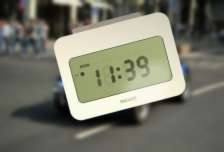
11:39
